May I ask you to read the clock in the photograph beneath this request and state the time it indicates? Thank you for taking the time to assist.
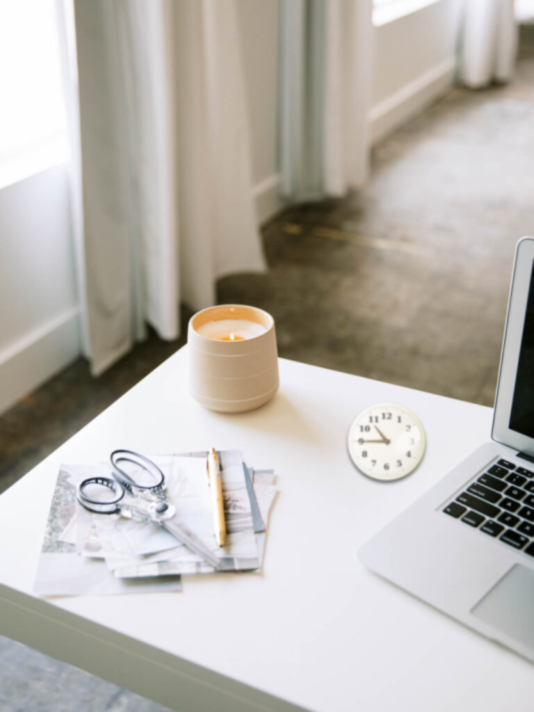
10:45
